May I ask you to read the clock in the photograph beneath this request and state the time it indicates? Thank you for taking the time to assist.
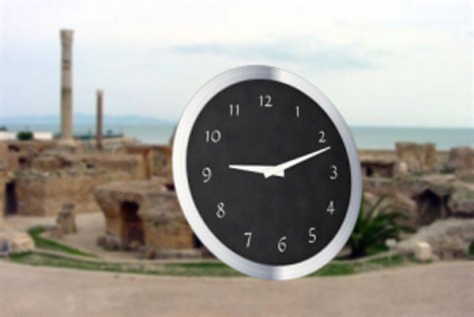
9:12
